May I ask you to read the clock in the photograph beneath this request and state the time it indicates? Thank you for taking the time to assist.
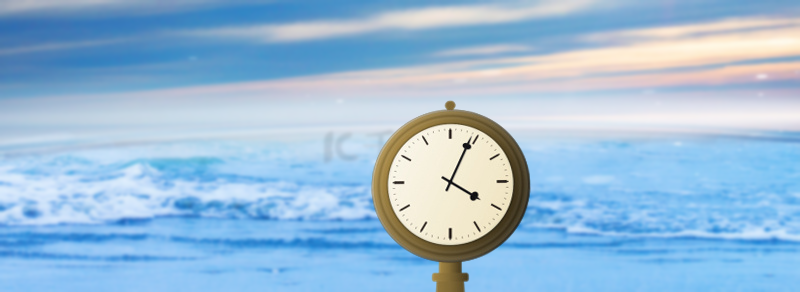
4:04
